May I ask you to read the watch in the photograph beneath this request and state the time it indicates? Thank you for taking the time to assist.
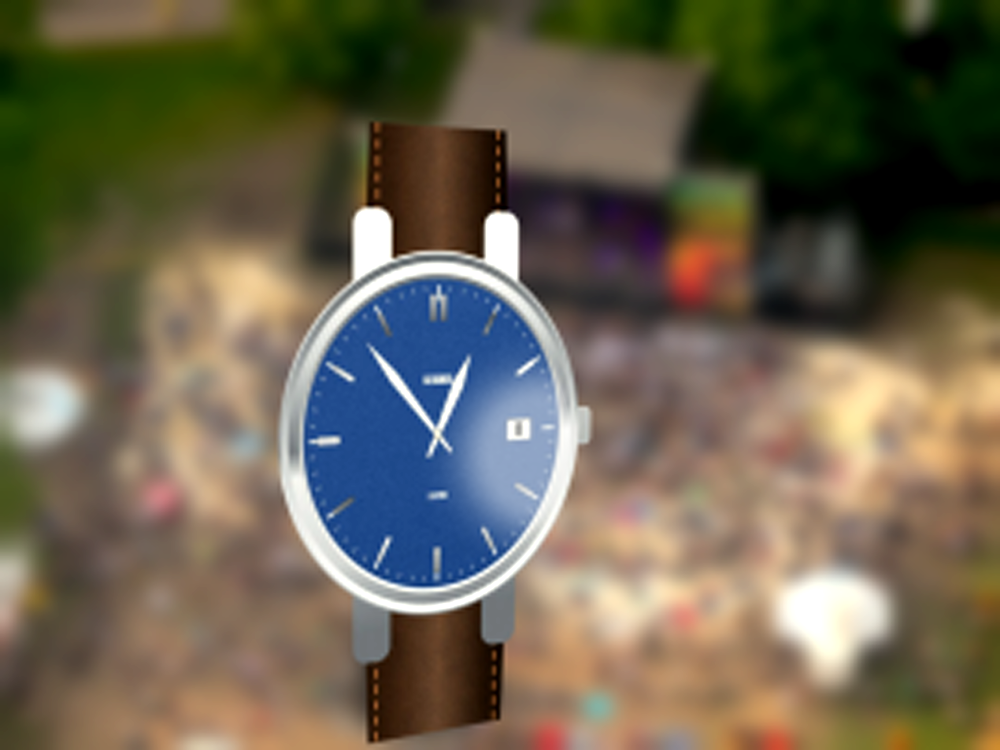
12:53
